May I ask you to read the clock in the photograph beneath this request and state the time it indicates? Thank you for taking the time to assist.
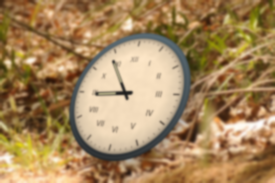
8:54
